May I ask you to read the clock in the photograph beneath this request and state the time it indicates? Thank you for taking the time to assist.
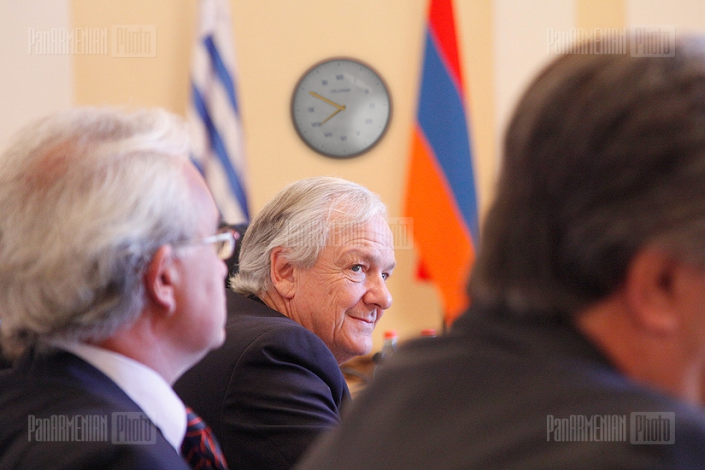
7:50
